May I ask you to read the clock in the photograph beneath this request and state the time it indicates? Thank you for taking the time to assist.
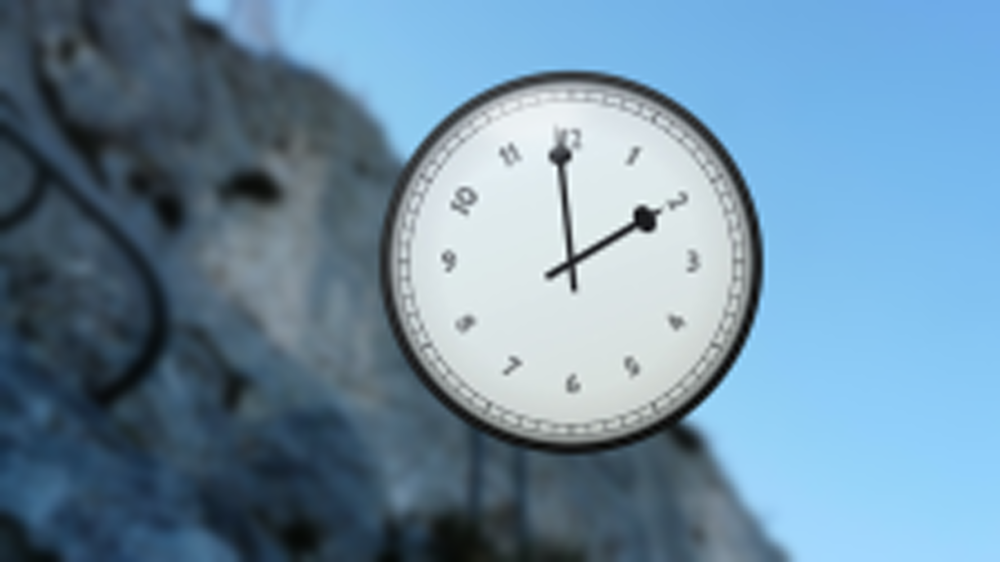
1:59
